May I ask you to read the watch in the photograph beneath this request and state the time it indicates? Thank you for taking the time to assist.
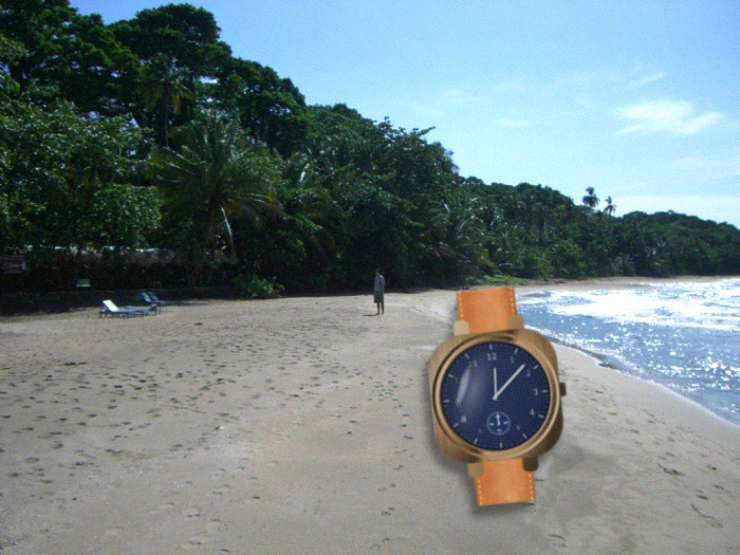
12:08
